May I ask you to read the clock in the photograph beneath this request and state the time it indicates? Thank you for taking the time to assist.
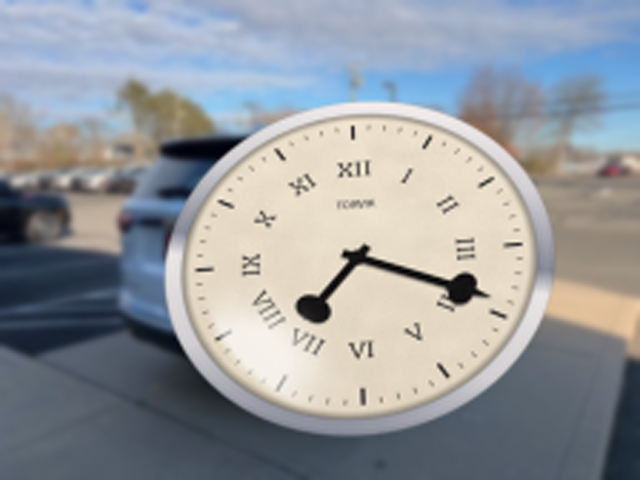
7:19
